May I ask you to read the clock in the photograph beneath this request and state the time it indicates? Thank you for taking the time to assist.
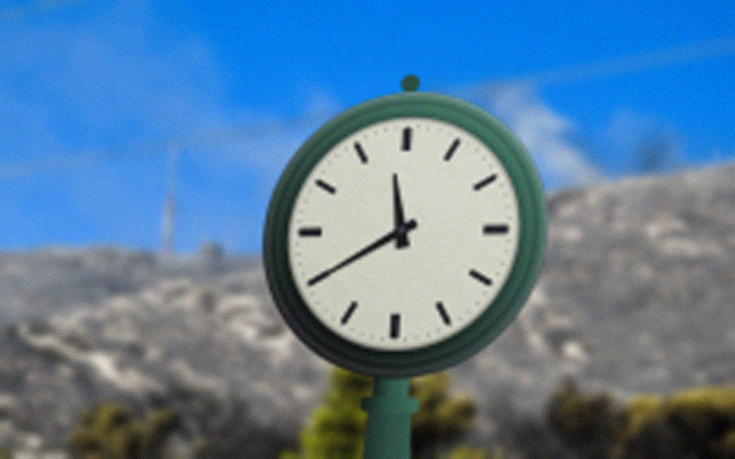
11:40
